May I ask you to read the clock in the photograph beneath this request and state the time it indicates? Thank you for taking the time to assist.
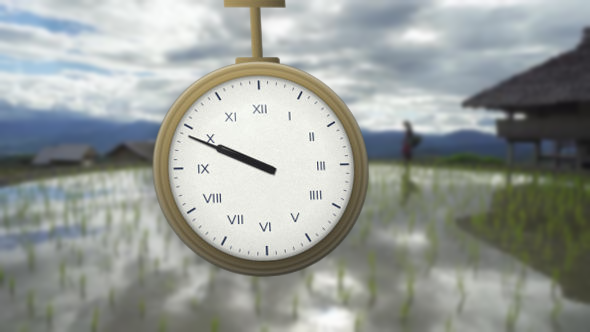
9:49
